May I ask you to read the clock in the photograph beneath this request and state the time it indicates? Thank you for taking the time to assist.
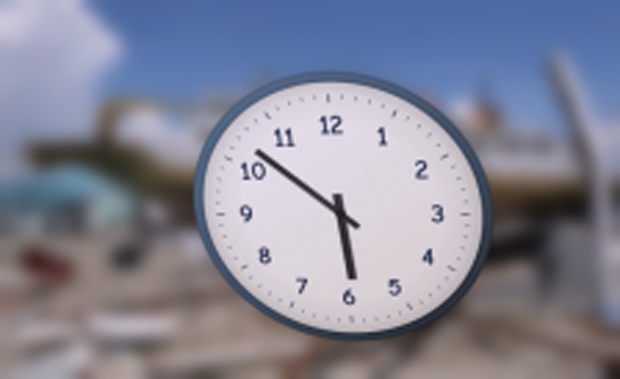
5:52
